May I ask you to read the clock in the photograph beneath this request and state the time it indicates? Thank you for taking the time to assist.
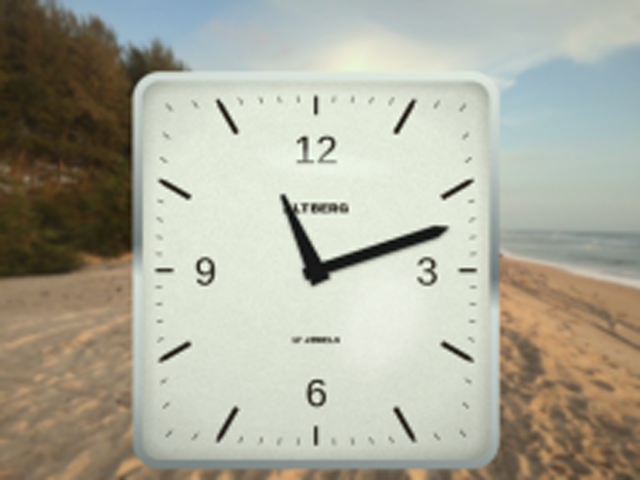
11:12
